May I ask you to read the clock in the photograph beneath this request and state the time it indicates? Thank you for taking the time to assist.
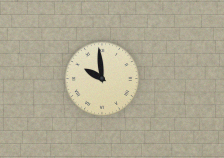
9:59
